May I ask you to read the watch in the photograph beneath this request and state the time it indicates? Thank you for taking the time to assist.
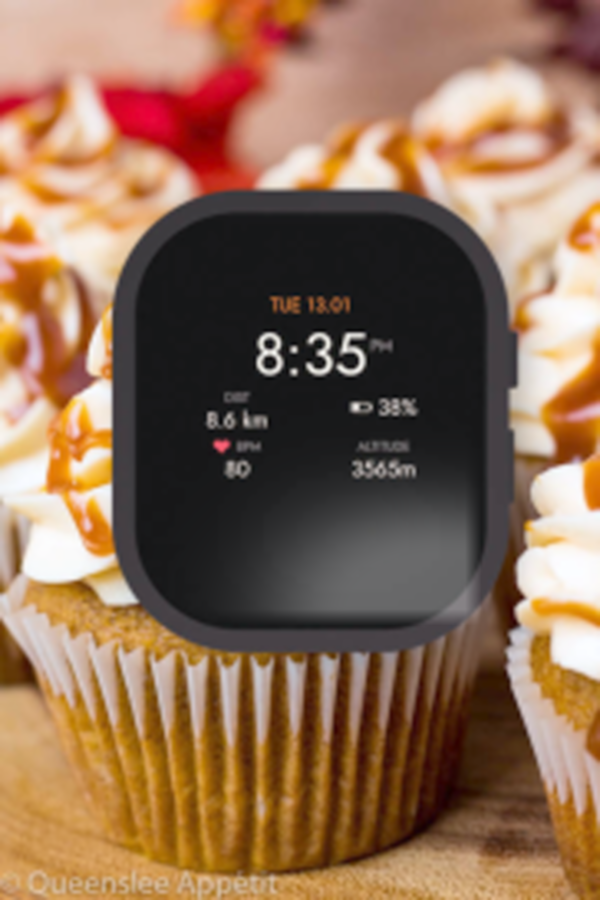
8:35
